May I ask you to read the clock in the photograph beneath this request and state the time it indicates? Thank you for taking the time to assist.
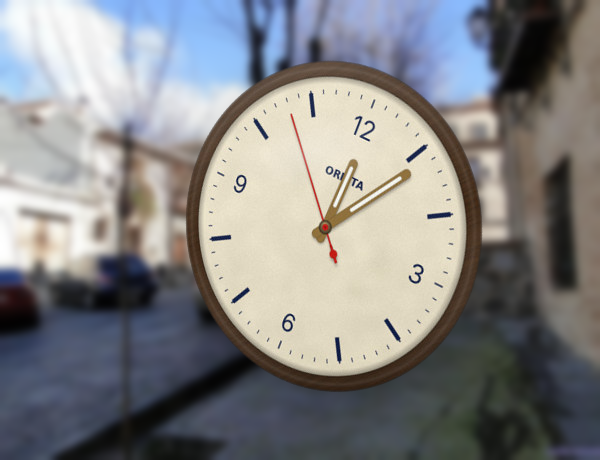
12:05:53
